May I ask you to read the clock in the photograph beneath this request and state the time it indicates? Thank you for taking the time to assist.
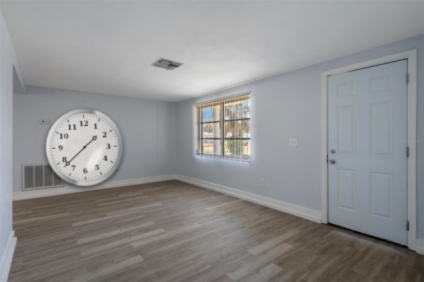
1:38
